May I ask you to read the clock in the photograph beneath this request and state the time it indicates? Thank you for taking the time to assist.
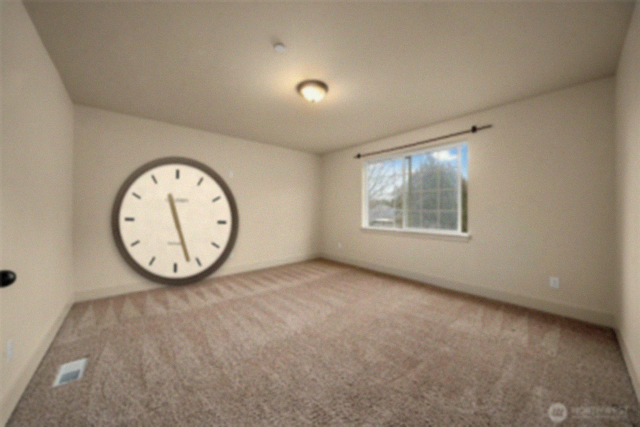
11:27
